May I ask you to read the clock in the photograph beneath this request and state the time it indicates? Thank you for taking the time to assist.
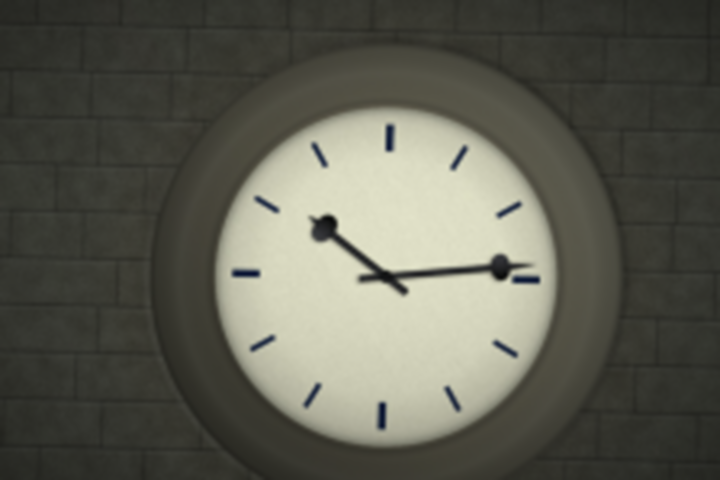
10:14
